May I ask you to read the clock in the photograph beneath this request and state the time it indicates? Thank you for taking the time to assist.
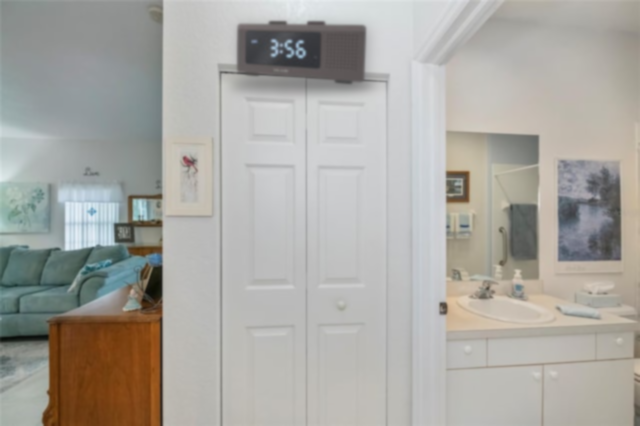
3:56
